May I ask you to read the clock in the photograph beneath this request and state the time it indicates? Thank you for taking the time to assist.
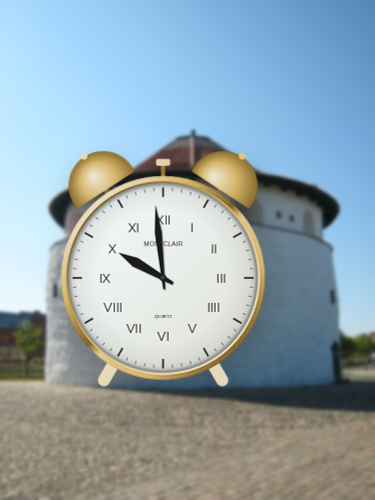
9:59
